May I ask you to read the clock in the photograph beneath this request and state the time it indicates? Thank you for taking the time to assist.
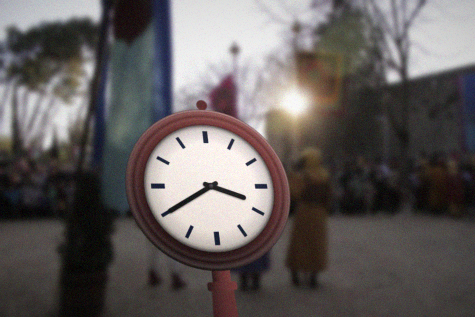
3:40
